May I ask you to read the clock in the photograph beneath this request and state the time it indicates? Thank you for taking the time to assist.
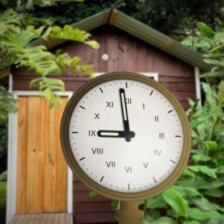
8:59
